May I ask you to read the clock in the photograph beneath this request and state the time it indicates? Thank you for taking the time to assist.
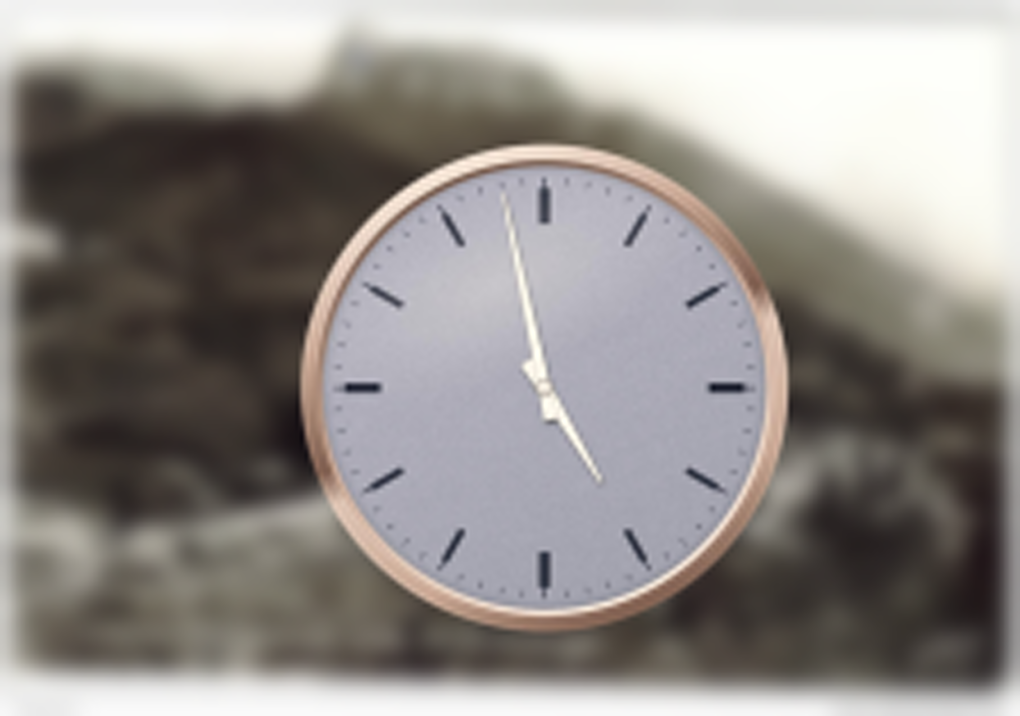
4:58
